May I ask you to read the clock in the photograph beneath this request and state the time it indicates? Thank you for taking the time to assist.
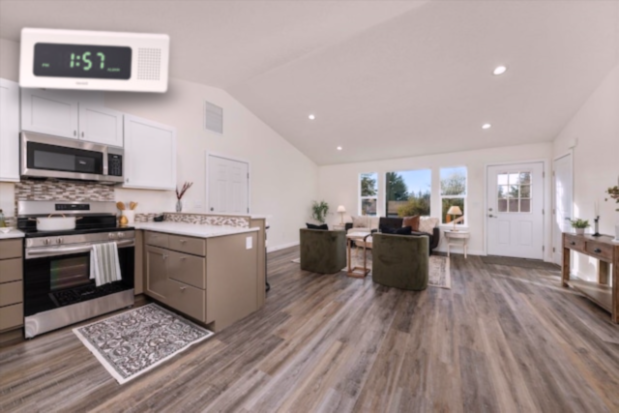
1:57
